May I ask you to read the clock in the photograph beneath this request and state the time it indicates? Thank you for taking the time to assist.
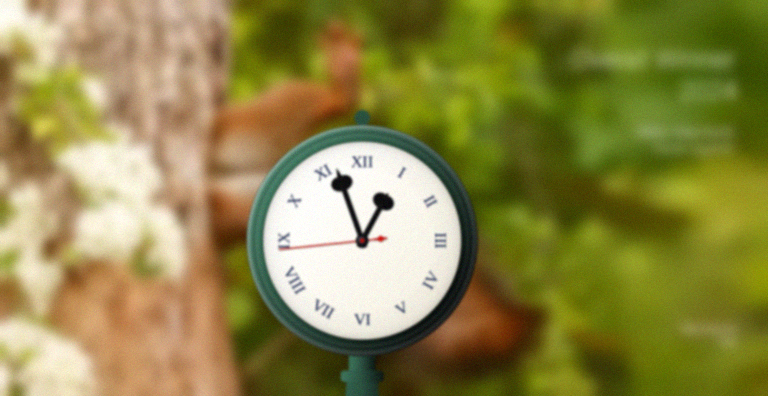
12:56:44
